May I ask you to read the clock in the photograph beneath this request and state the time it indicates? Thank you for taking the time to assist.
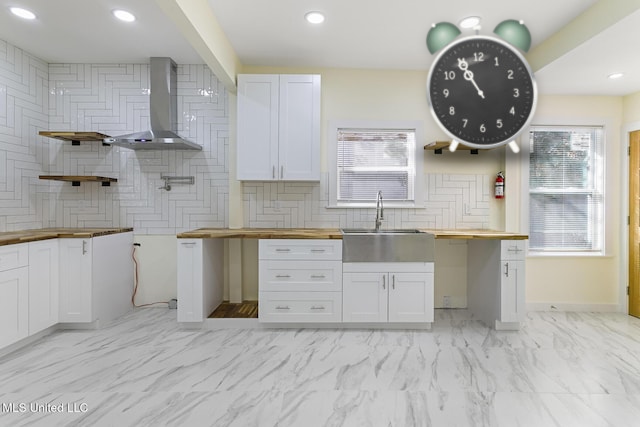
10:55
